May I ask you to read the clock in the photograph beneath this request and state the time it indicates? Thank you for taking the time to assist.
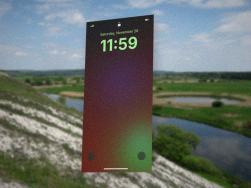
11:59
